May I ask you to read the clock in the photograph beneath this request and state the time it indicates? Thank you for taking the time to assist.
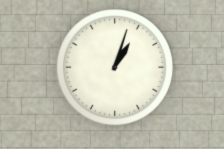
1:03
